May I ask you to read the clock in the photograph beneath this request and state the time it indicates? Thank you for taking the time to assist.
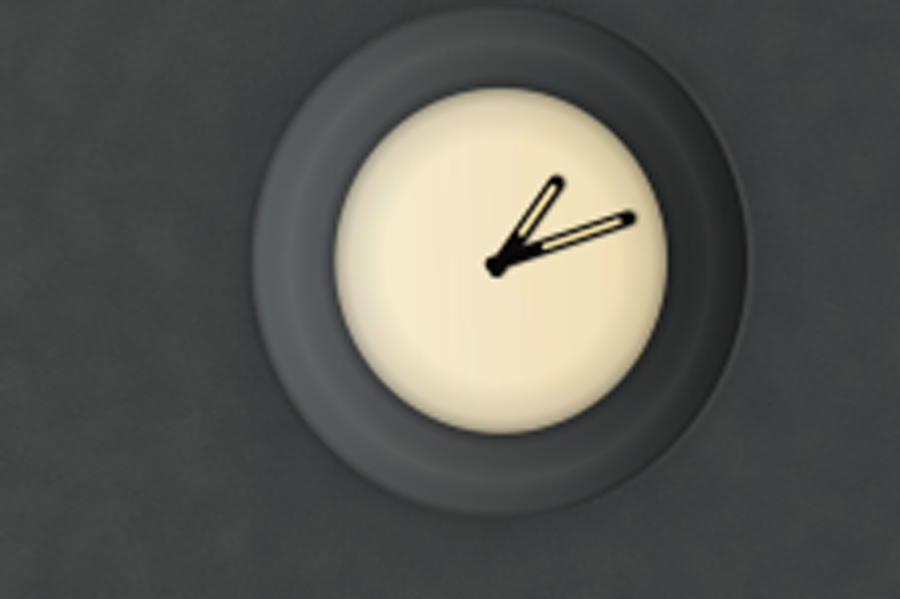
1:12
